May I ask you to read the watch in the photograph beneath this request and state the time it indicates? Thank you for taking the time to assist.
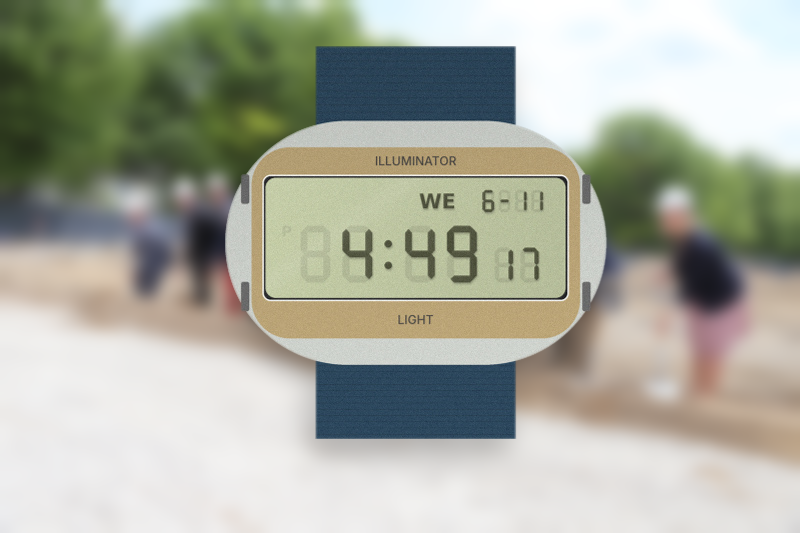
4:49:17
